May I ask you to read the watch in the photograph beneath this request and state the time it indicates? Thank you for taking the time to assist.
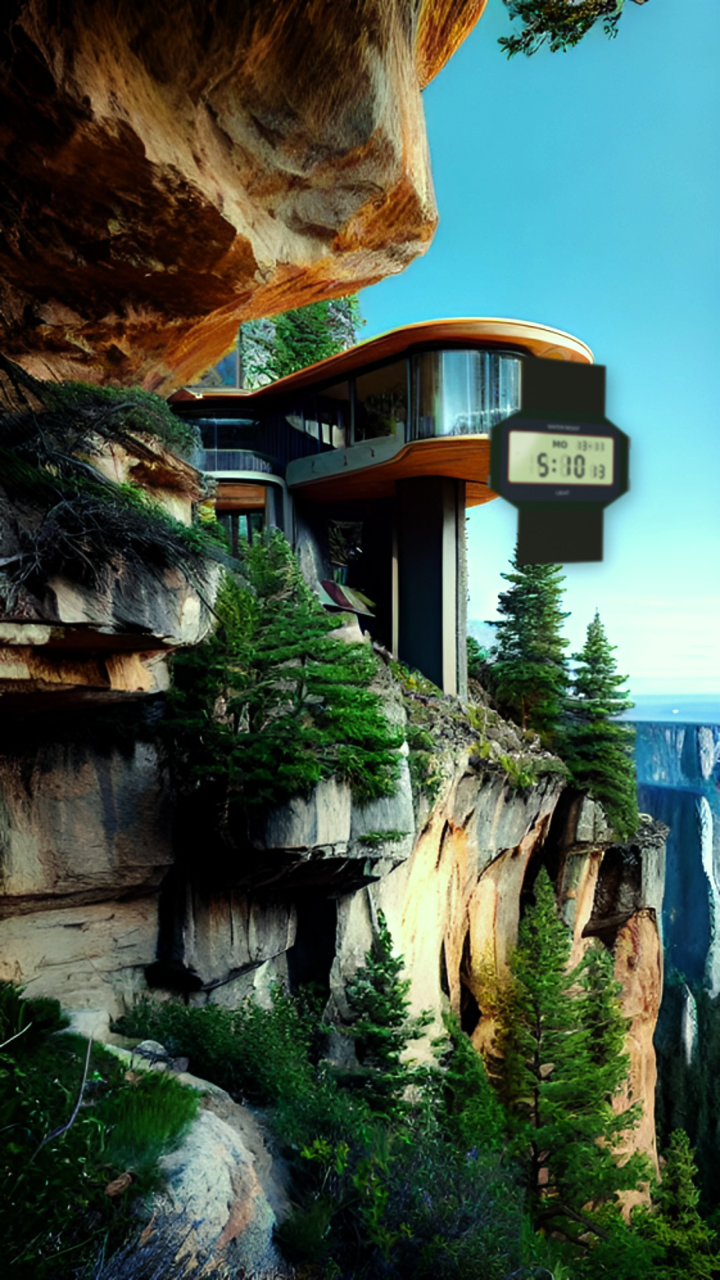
5:10:13
